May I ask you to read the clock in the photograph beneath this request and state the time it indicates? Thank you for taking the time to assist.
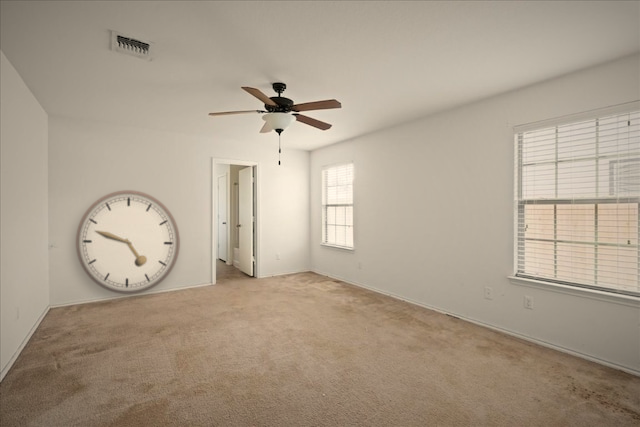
4:48
